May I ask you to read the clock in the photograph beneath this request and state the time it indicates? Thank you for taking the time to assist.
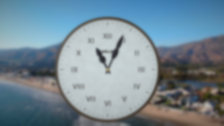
11:04
